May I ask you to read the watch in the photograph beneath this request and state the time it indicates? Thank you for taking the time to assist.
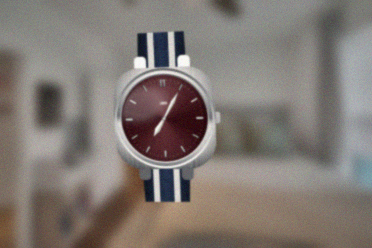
7:05
